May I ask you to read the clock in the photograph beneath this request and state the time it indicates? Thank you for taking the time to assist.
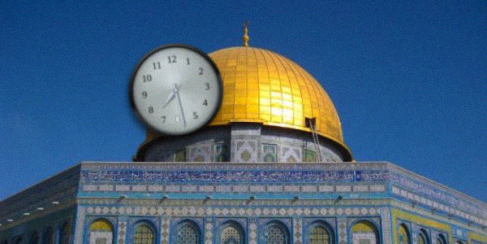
7:29
